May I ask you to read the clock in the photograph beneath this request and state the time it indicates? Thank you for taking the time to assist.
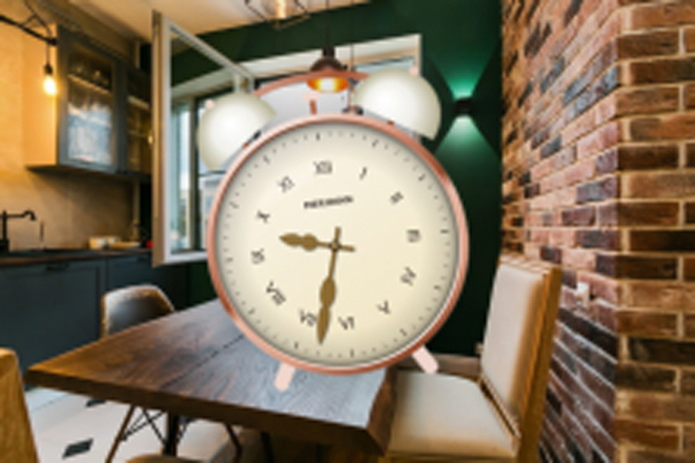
9:33
